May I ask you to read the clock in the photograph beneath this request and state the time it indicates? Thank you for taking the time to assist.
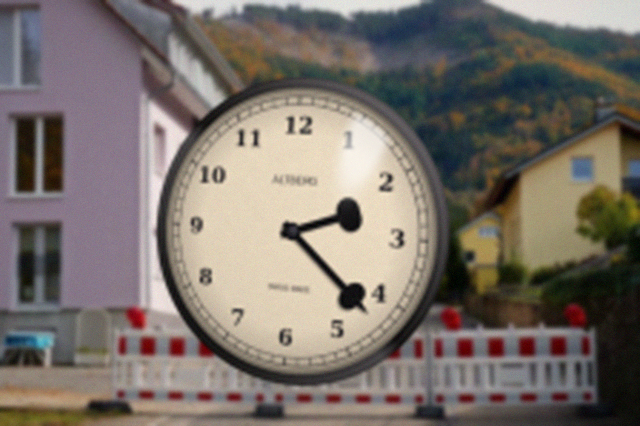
2:22
